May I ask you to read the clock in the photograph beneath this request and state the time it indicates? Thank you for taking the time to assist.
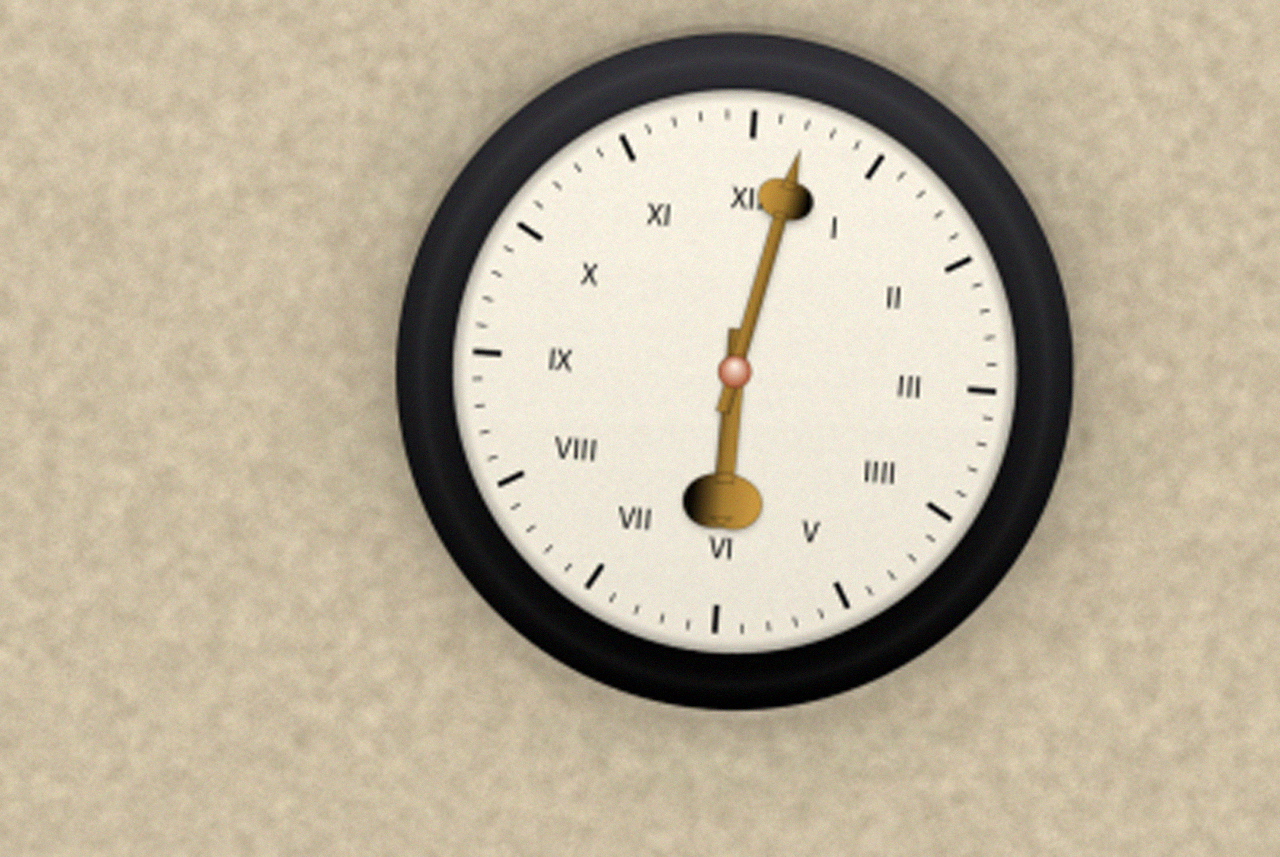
6:02
